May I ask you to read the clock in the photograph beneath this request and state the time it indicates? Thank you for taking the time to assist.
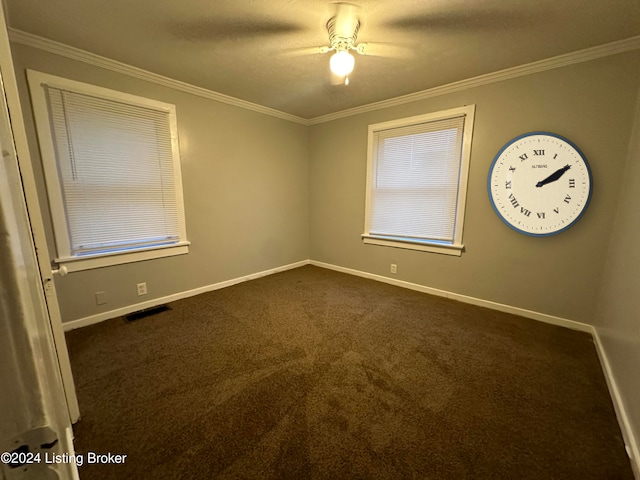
2:10
